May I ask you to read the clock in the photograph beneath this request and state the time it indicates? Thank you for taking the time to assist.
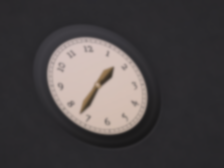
1:37
